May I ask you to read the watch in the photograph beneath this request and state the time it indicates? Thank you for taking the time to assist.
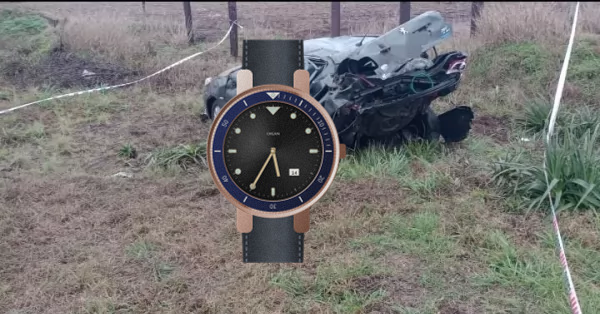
5:35
